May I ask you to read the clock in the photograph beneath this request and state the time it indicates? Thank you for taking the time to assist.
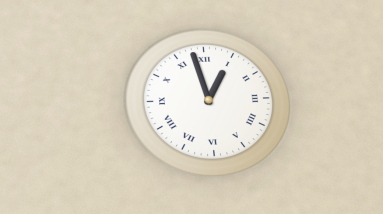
12:58
